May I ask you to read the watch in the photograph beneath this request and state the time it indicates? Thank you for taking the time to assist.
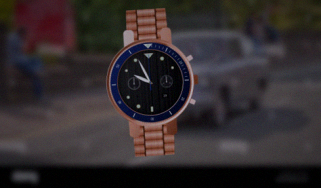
9:56
